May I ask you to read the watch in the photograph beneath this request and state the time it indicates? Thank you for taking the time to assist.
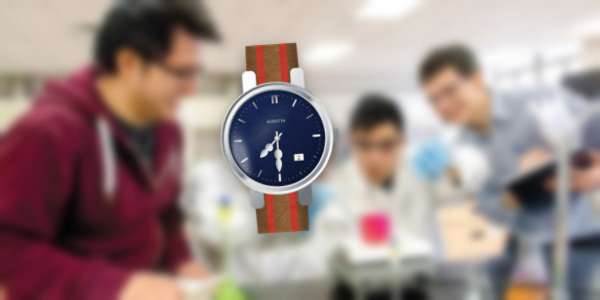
7:30
